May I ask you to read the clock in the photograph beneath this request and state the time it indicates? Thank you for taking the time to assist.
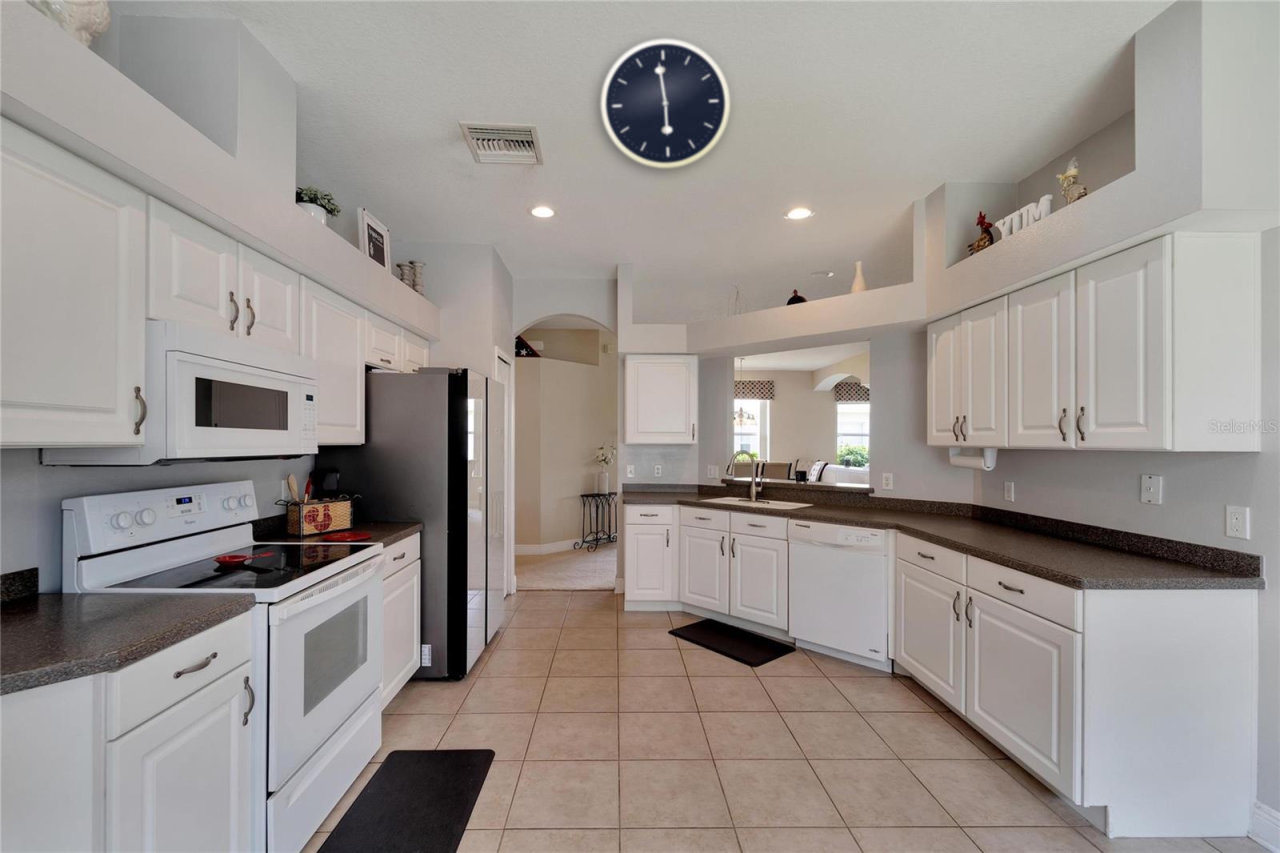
5:59
